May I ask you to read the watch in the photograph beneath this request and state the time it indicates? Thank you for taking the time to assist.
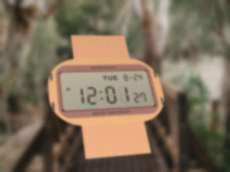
12:01
